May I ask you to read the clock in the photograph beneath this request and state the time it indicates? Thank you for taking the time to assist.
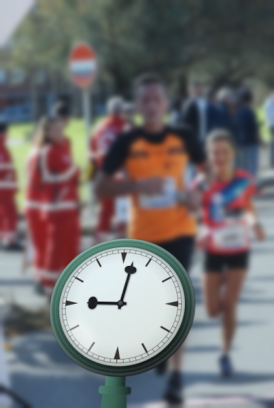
9:02
